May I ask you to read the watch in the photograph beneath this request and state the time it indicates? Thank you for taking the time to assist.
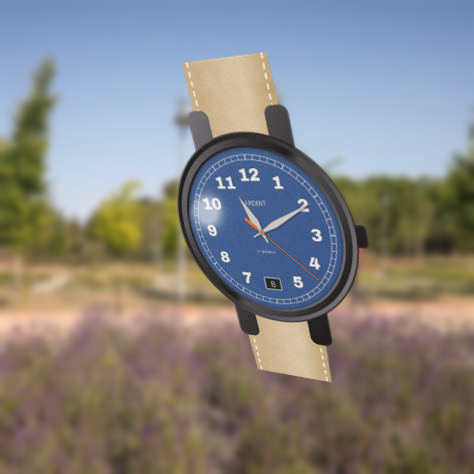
11:10:22
